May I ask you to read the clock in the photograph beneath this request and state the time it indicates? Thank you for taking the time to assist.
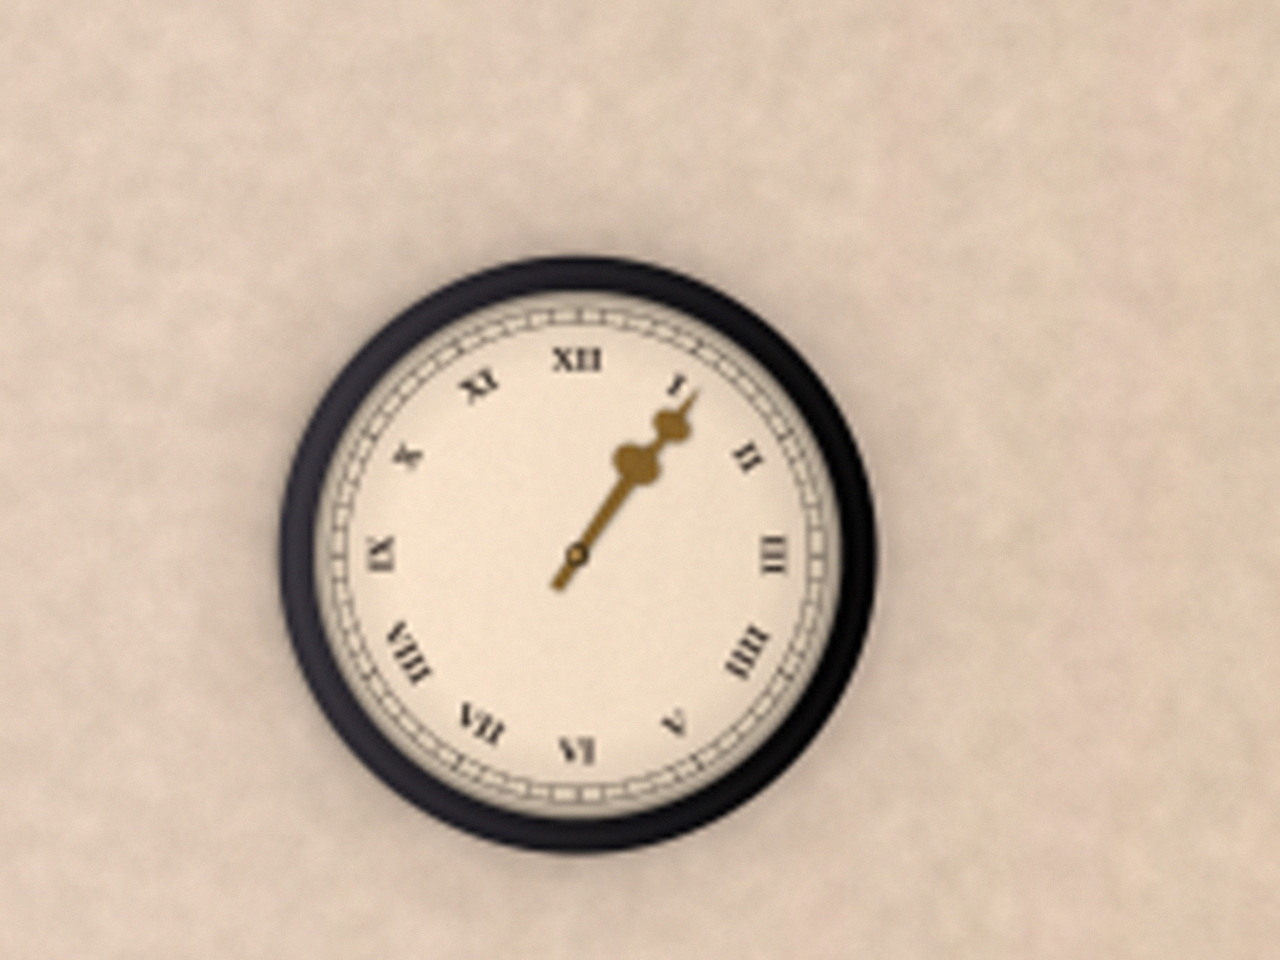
1:06
